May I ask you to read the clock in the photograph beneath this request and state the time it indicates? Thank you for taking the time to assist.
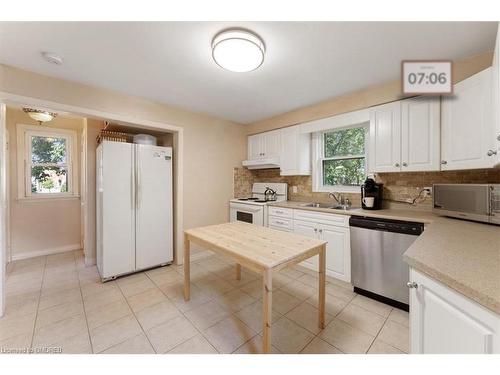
7:06
